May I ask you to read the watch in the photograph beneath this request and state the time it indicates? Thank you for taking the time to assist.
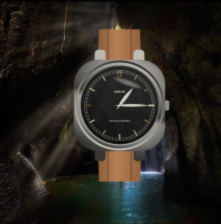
1:15
